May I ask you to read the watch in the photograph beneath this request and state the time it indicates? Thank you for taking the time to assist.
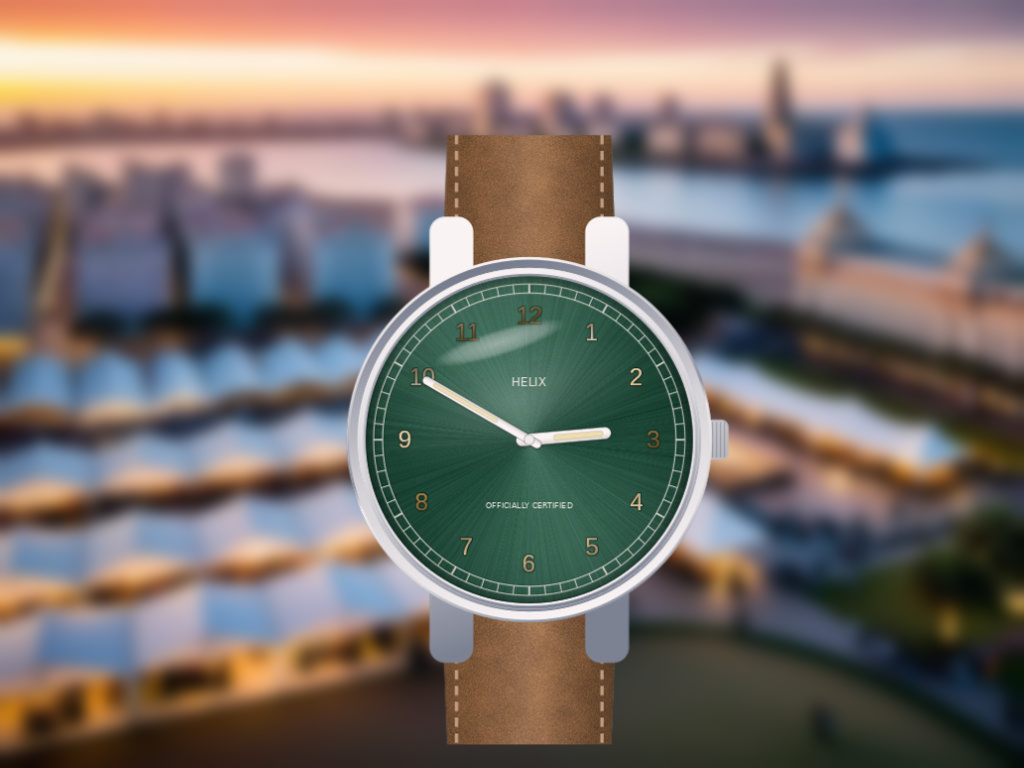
2:50
